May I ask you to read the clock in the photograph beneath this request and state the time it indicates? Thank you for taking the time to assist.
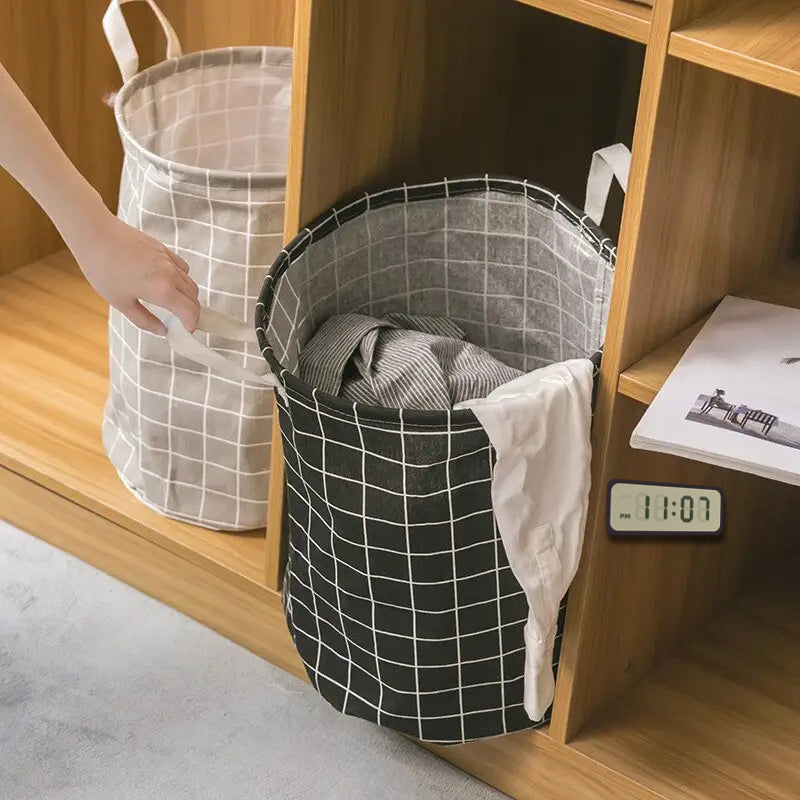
11:07
